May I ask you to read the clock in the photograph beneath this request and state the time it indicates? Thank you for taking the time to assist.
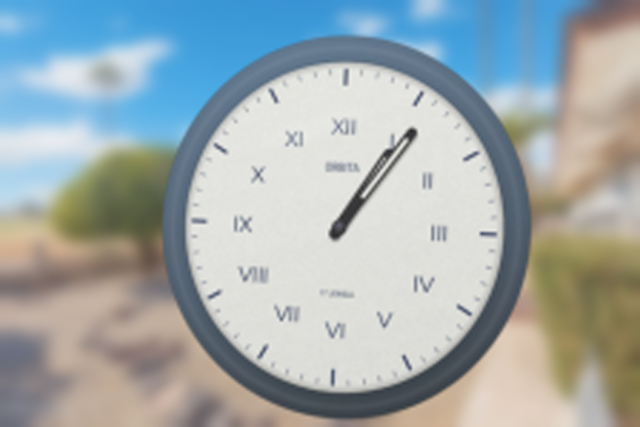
1:06
